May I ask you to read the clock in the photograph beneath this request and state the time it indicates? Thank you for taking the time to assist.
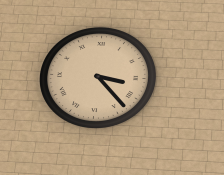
3:23
